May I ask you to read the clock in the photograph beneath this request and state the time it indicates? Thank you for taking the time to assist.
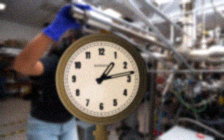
1:13
